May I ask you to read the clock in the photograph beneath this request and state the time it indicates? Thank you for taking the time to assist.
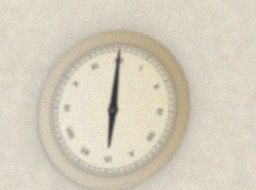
6:00
